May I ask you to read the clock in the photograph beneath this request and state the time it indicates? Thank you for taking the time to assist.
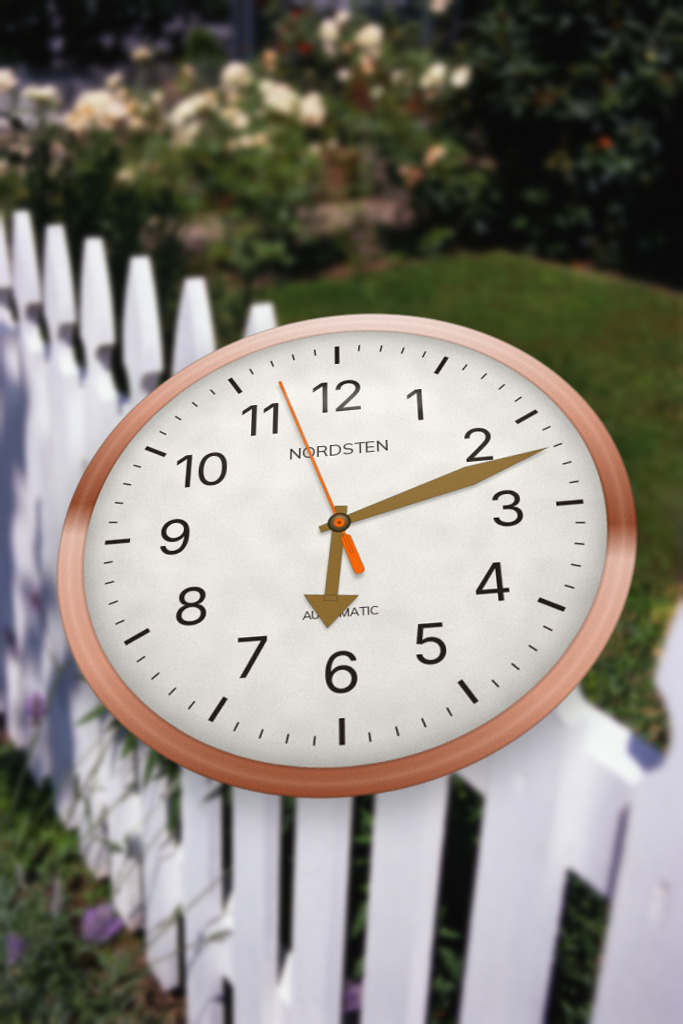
6:11:57
